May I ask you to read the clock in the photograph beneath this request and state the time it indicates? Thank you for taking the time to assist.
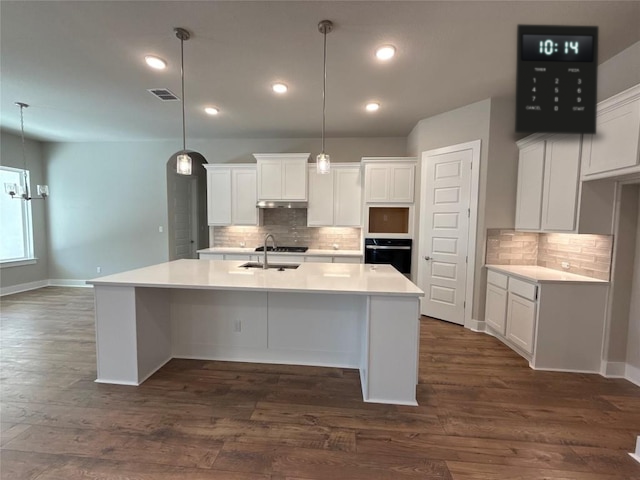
10:14
